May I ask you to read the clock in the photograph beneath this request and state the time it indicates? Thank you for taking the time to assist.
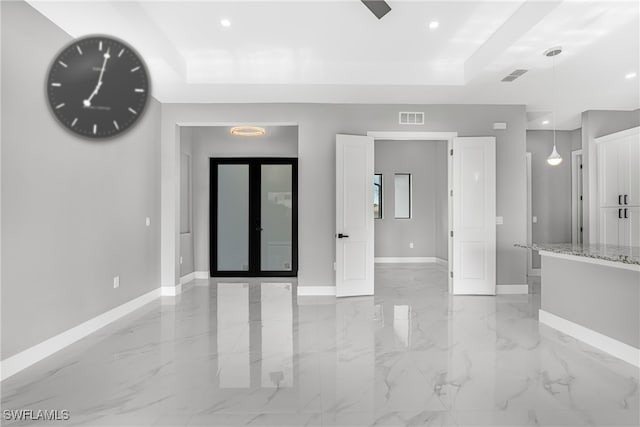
7:02
